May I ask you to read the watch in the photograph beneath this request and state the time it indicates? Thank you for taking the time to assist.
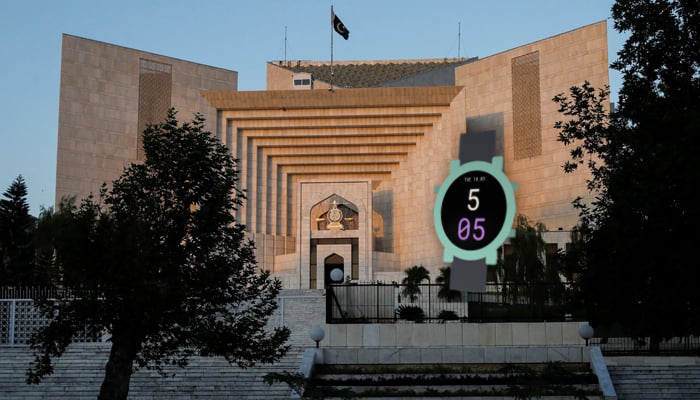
5:05
